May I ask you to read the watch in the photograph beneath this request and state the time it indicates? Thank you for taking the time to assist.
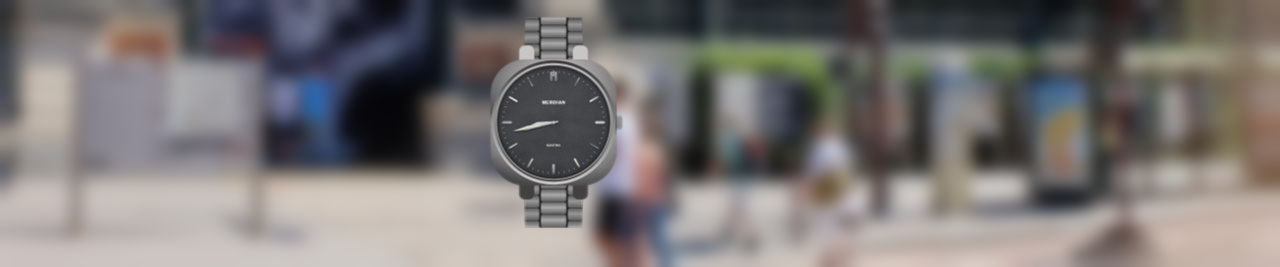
8:43
